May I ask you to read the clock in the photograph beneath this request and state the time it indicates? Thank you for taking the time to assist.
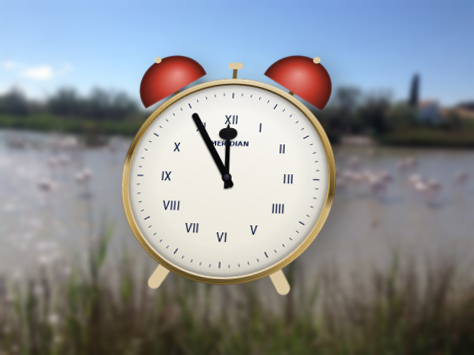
11:55
